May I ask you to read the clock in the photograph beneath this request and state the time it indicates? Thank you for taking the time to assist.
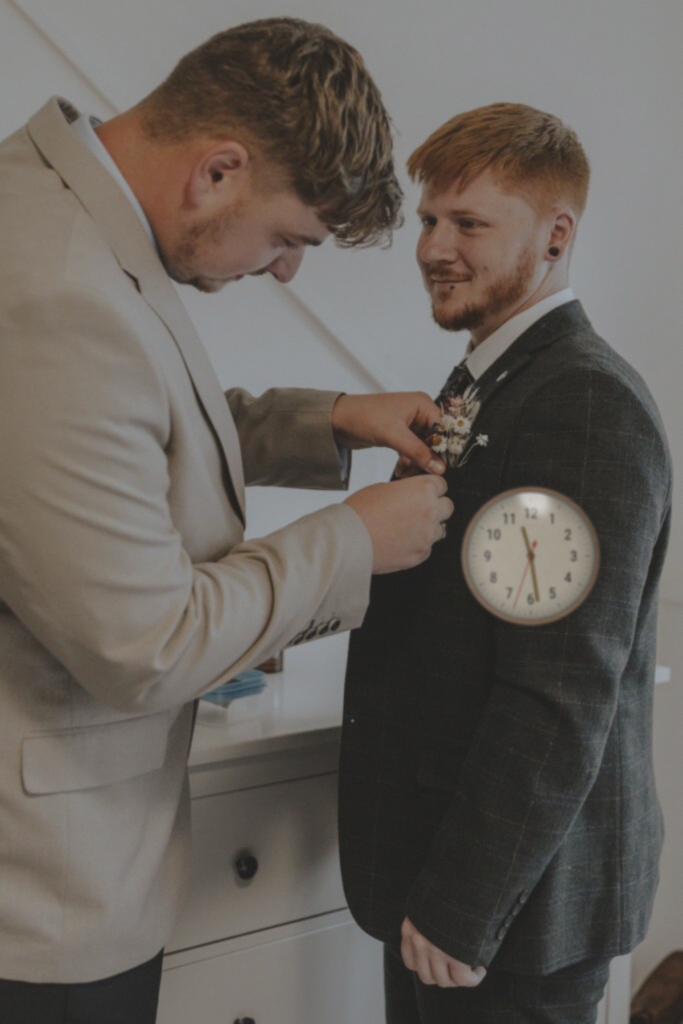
11:28:33
